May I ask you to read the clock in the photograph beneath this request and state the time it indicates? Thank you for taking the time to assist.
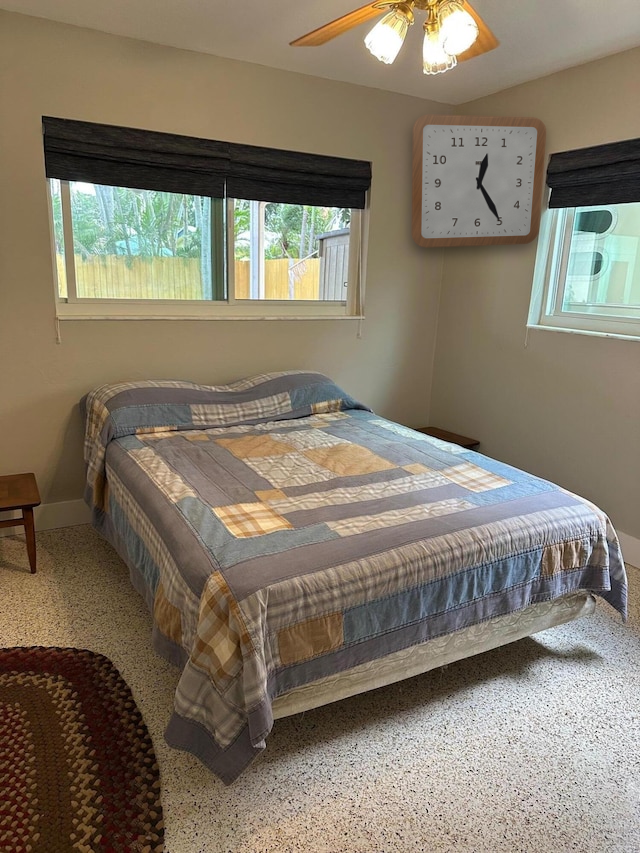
12:25
